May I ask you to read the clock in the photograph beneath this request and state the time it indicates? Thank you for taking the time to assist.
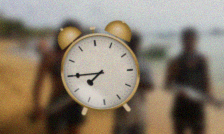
7:45
